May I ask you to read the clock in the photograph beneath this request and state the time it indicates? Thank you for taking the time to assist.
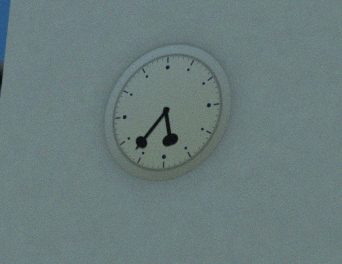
5:37
